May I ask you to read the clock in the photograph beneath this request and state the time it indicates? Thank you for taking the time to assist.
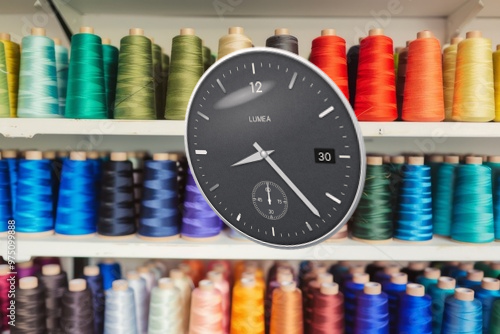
8:23
